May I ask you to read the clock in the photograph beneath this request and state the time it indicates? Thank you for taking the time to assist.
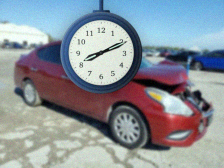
8:11
